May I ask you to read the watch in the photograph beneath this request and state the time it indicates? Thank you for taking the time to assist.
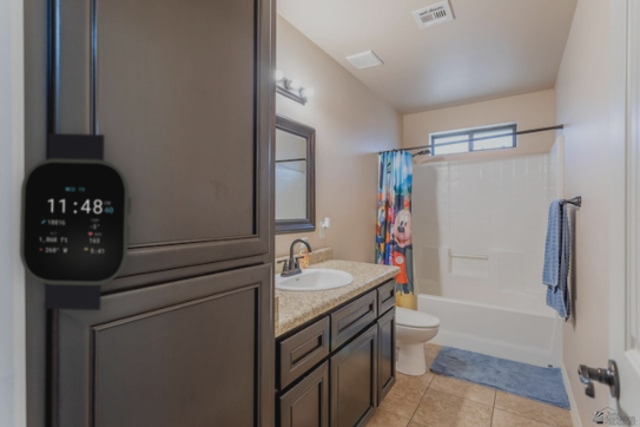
11:48
